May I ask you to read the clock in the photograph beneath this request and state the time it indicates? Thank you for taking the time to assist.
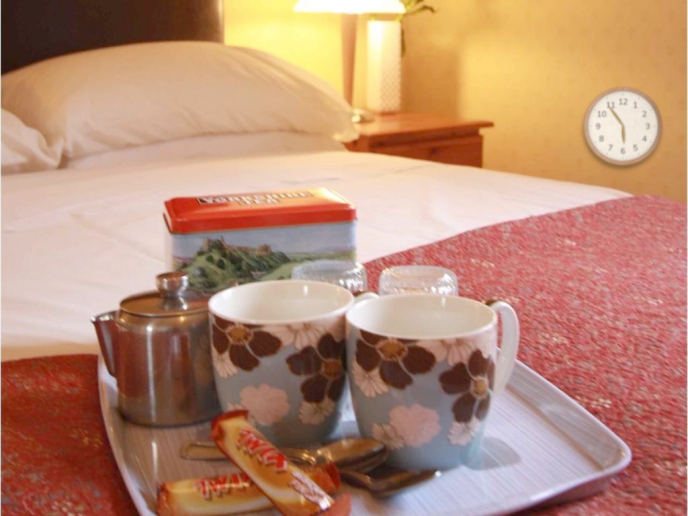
5:54
